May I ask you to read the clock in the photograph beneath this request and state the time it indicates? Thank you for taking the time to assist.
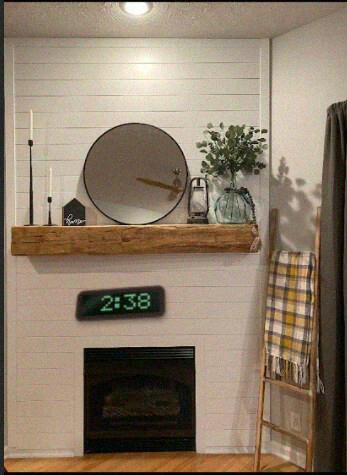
2:38
